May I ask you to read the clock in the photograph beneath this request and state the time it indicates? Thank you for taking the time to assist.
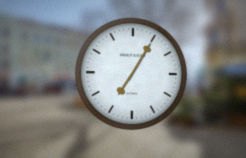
7:05
